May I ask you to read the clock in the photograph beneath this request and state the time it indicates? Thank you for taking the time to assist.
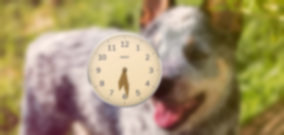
6:29
